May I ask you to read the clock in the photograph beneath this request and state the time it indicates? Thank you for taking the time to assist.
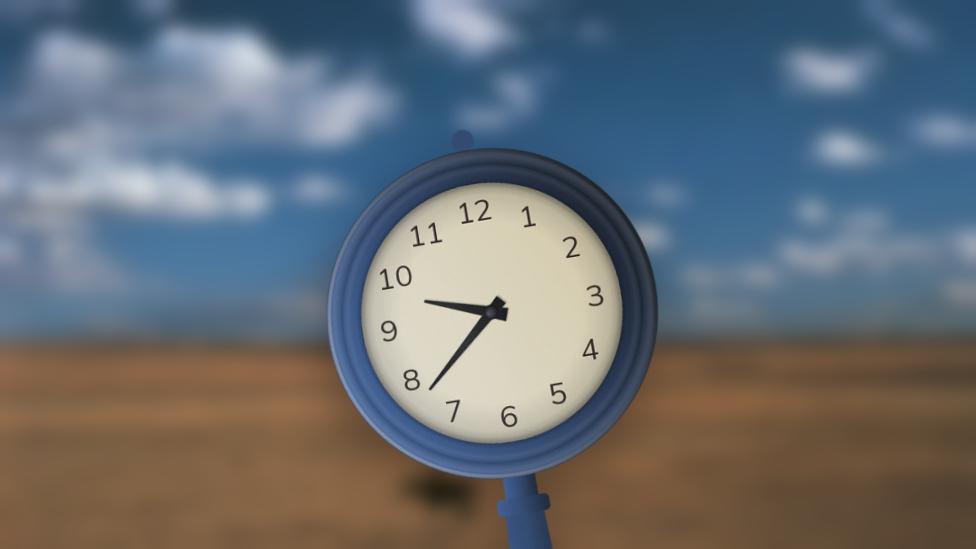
9:38
